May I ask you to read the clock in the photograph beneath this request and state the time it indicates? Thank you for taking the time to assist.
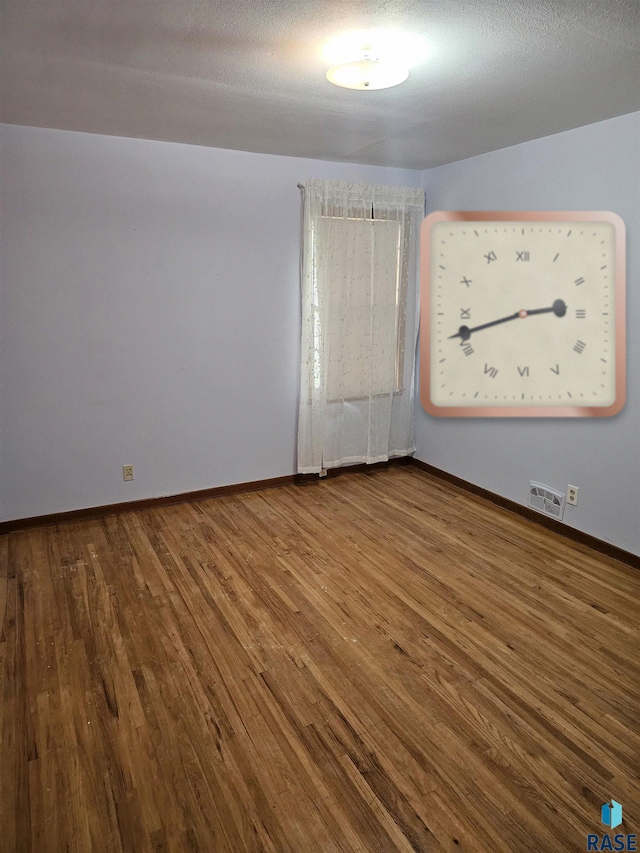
2:42
